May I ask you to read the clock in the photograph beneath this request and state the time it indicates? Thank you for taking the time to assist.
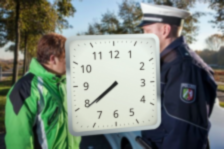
7:39
